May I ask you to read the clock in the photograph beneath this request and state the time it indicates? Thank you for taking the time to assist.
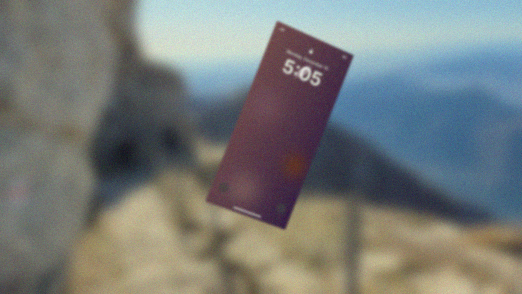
5:05
